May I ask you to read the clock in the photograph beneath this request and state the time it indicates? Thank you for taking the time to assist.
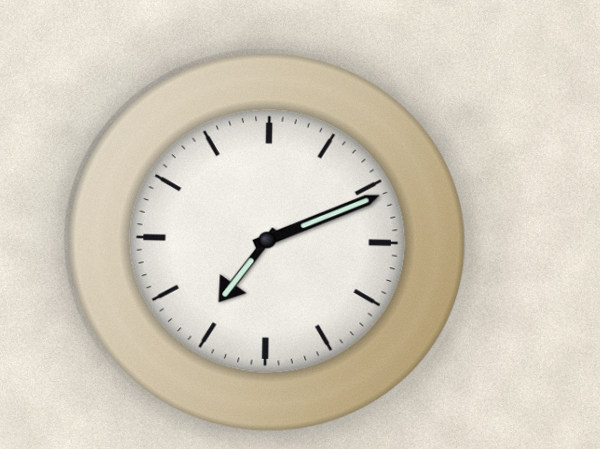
7:11
